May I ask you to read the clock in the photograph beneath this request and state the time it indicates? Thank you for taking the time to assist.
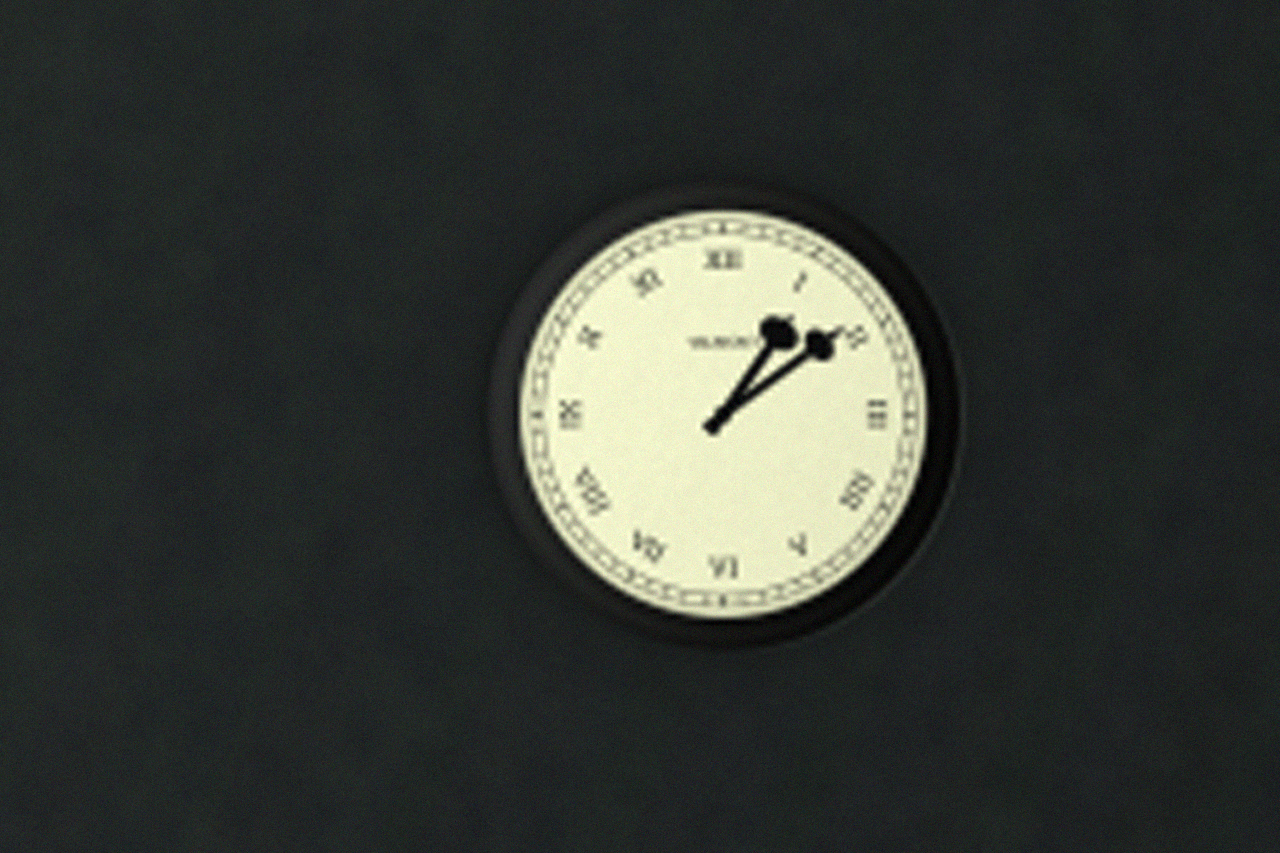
1:09
